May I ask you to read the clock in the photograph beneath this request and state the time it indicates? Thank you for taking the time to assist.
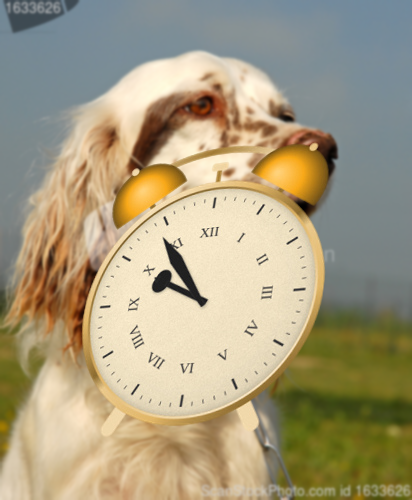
9:54
